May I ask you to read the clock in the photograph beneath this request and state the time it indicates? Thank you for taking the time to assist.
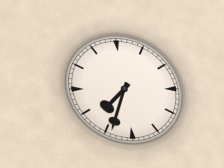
7:34
